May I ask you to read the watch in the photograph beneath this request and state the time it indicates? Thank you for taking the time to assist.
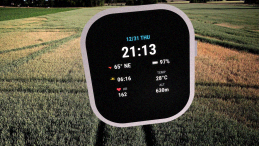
21:13
